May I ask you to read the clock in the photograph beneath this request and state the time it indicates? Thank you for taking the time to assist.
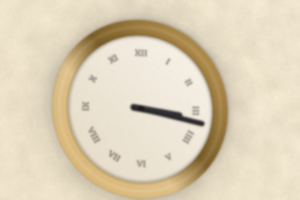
3:17
